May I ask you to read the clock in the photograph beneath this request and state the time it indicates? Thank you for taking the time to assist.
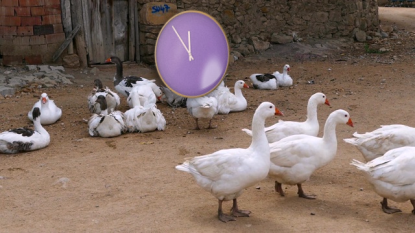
11:54
